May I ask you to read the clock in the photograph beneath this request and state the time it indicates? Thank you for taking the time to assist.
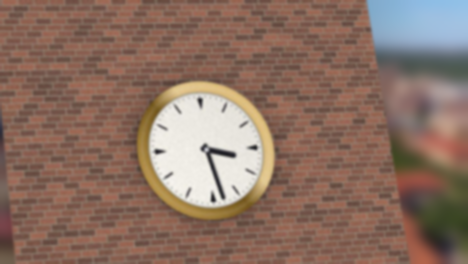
3:28
